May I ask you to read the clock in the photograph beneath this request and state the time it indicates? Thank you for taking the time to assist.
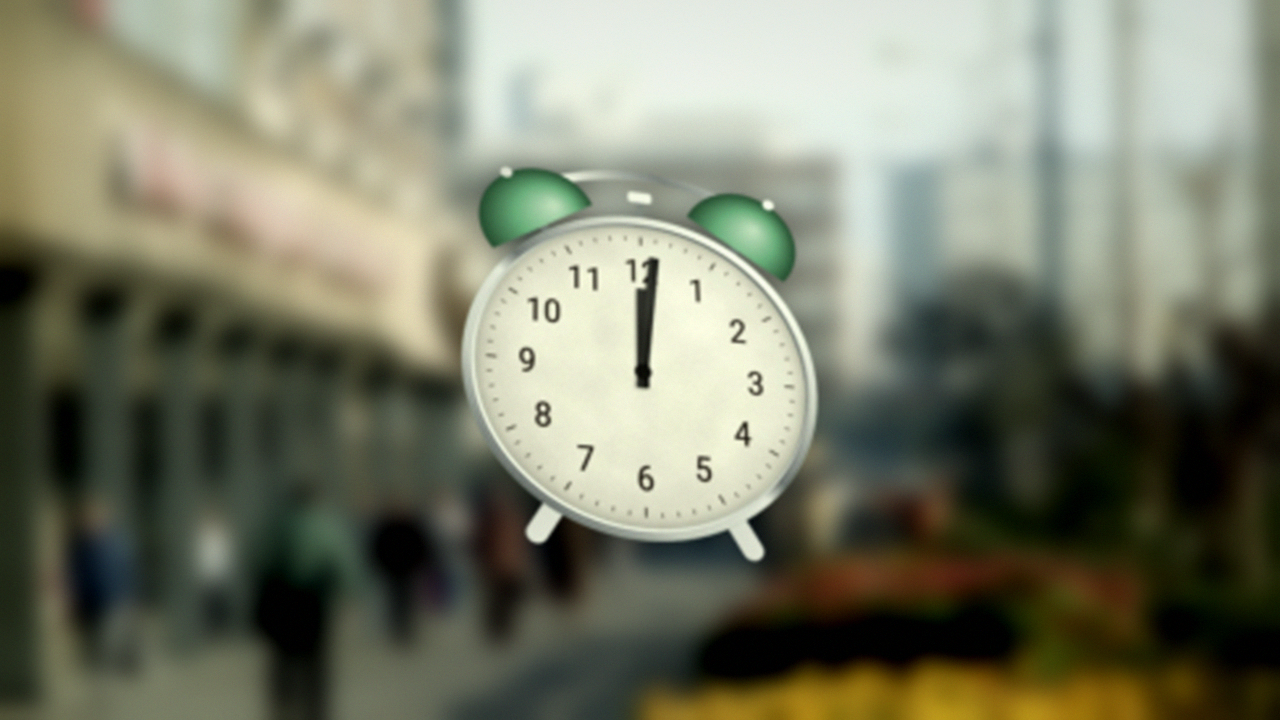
12:01
